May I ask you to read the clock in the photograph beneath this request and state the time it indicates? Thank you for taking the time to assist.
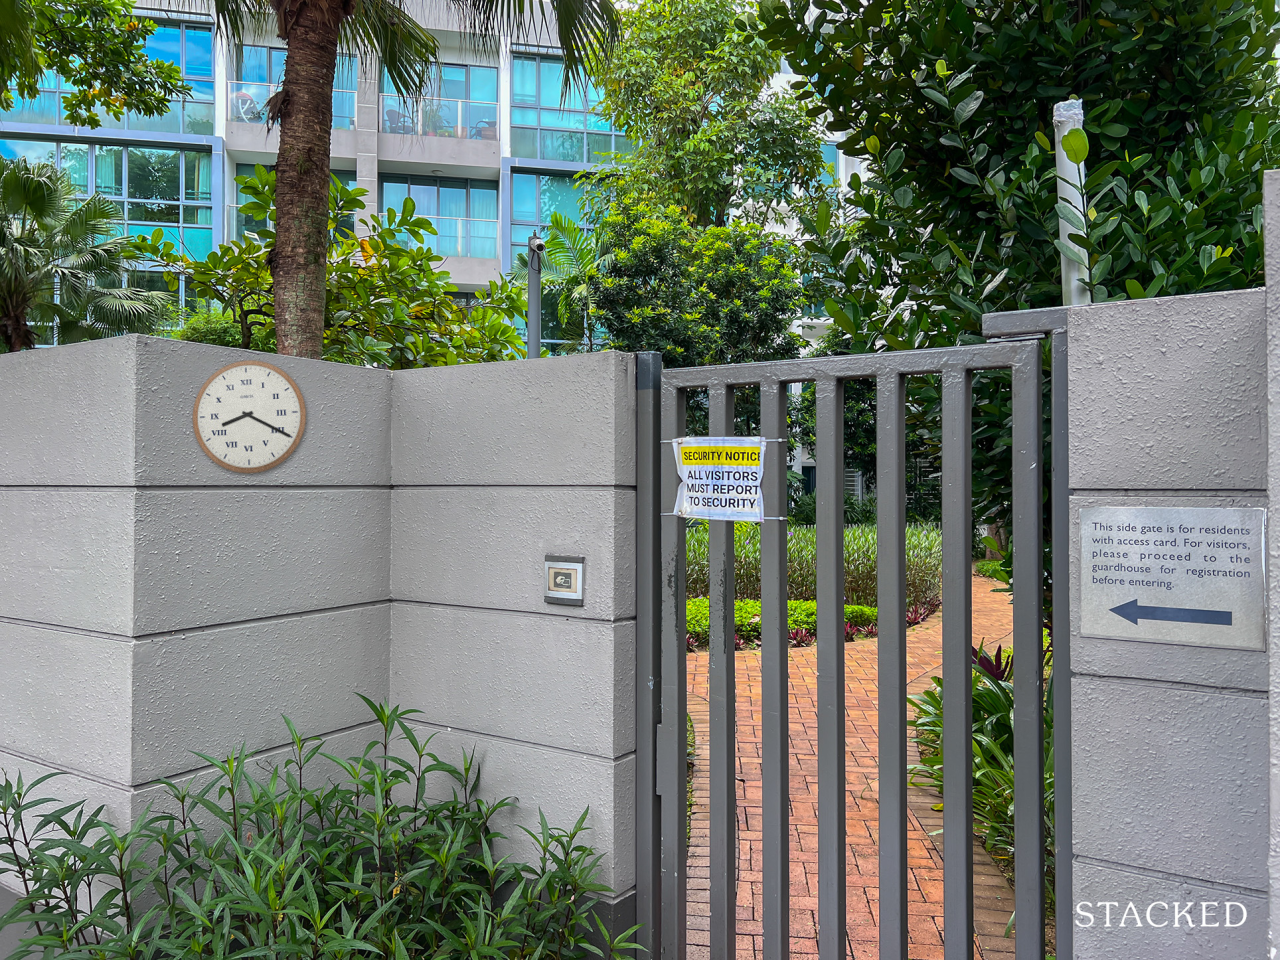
8:20
